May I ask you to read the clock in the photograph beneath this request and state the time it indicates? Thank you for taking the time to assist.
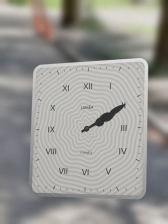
2:10
